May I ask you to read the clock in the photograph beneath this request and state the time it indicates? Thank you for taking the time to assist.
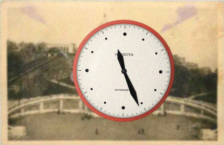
11:26
